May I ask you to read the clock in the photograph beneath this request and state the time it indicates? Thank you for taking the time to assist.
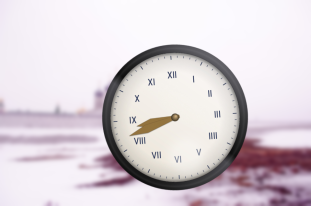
8:42
